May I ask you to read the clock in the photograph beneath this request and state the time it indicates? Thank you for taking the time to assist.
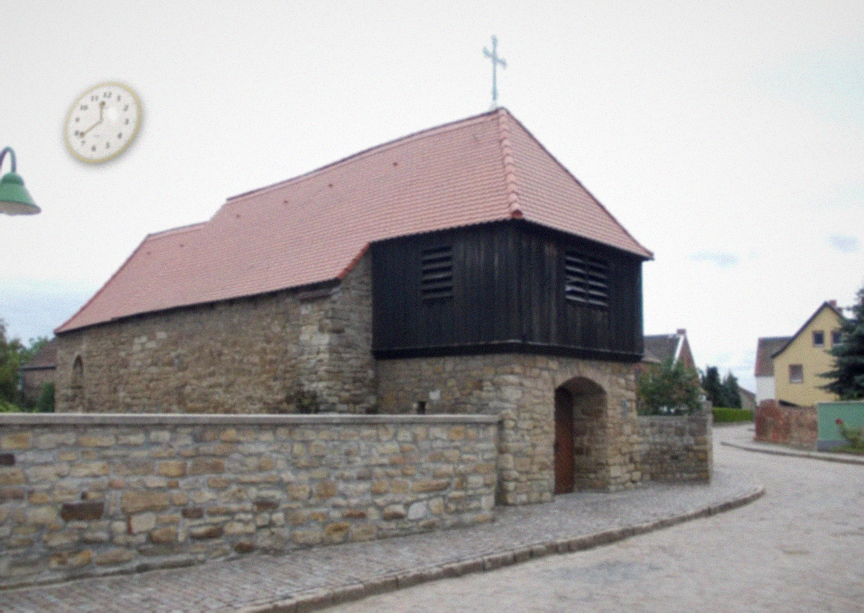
11:38
